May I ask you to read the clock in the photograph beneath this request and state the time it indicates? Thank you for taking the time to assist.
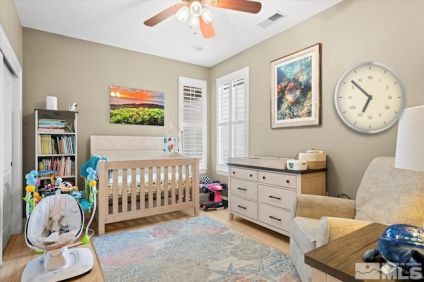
6:52
